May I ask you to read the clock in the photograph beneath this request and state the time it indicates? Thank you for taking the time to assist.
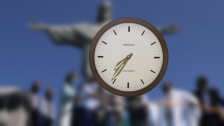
7:36
